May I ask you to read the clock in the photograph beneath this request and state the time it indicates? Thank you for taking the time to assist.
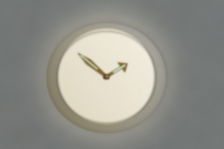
1:52
